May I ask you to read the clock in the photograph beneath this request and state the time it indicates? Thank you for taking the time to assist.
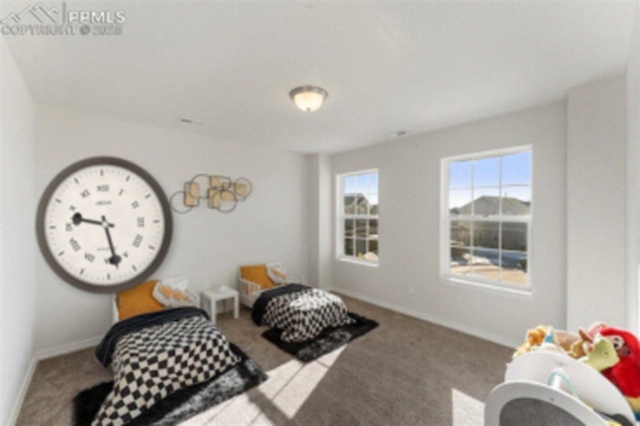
9:28
